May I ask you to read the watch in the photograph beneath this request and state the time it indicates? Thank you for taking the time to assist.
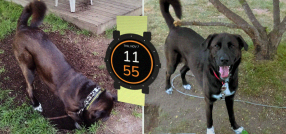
11:55
